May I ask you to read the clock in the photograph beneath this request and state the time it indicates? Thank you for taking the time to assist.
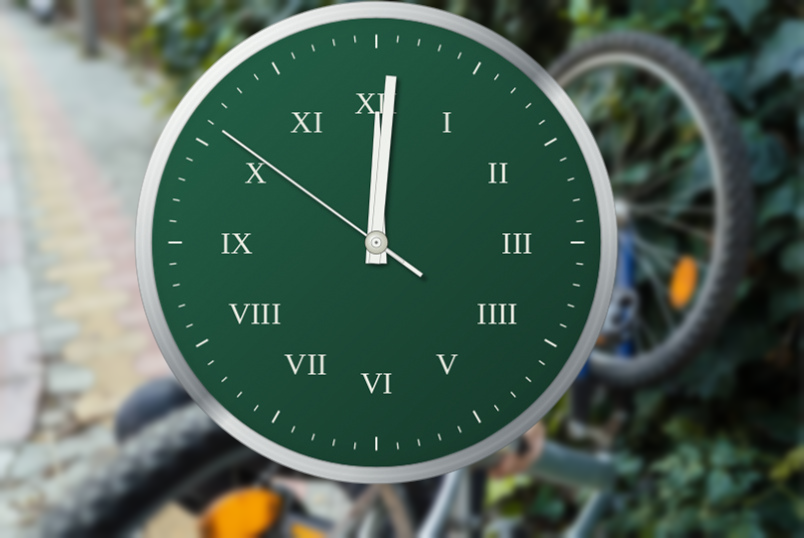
12:00:51
